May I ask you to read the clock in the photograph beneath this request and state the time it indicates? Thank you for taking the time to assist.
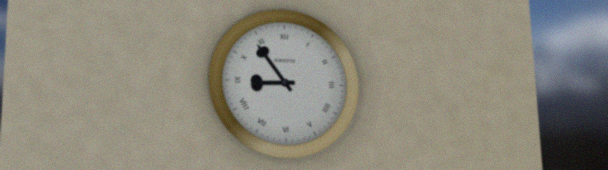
8:54
